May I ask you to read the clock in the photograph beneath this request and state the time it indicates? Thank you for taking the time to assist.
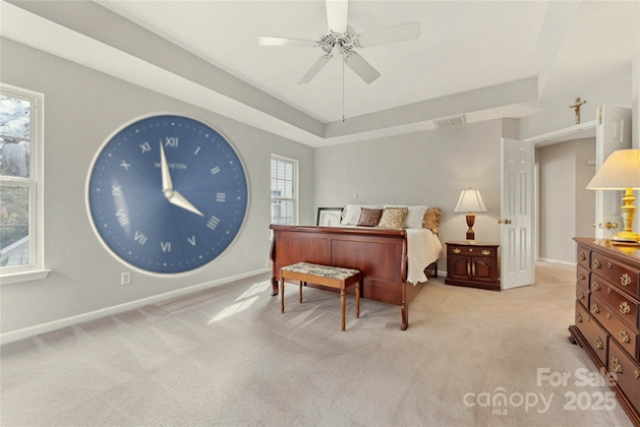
3:58
